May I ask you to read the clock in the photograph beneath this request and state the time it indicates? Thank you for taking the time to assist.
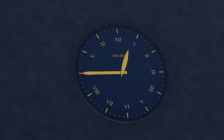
12:45
